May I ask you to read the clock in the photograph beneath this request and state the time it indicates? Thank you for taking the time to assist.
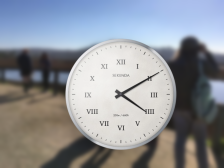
4:10
